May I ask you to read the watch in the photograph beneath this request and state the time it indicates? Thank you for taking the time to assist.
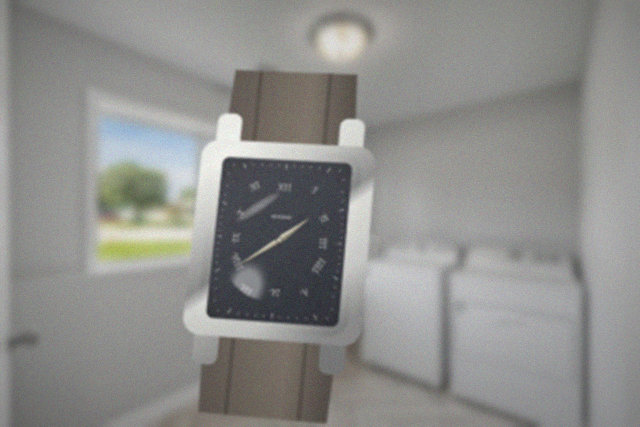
1:39
